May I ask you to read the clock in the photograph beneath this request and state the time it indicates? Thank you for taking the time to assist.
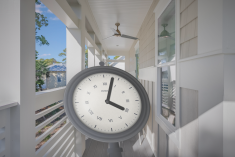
4:03
